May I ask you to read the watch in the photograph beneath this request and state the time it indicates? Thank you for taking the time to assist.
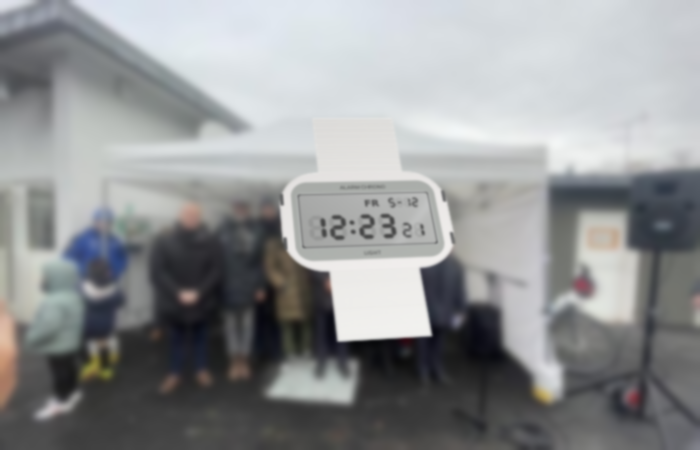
12:23:21
